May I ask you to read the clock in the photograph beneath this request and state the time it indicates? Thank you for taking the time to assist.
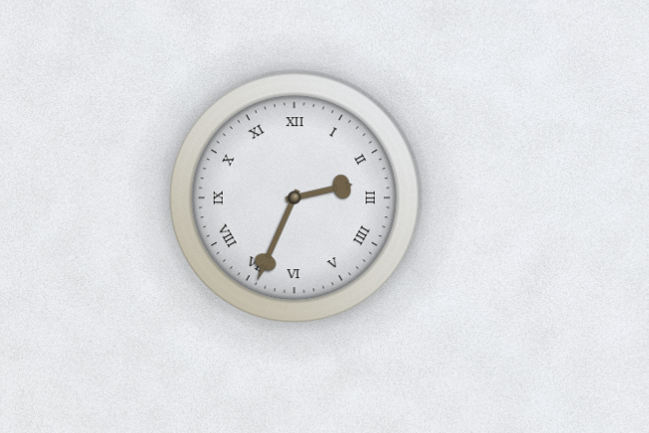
2:34
